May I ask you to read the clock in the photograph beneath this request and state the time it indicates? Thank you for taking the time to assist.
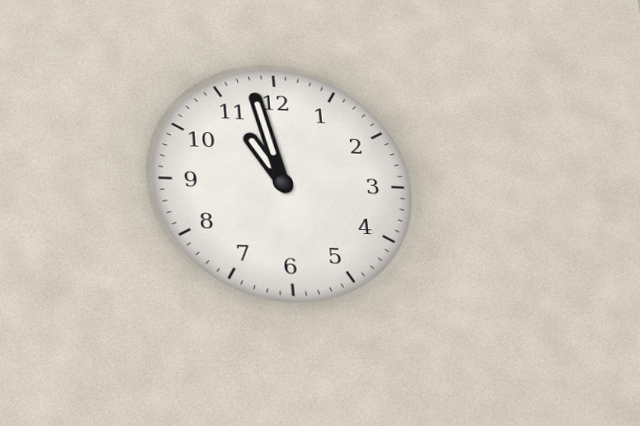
10:58
